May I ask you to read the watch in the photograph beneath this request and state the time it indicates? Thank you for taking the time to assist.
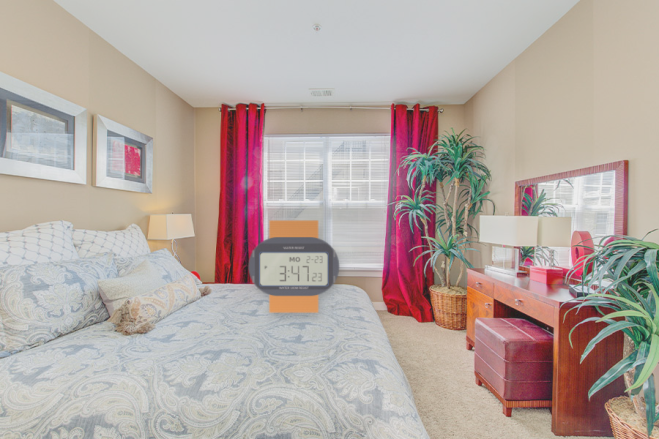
3:47:23
